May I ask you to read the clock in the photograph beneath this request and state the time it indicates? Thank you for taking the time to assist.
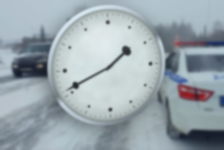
1:41
